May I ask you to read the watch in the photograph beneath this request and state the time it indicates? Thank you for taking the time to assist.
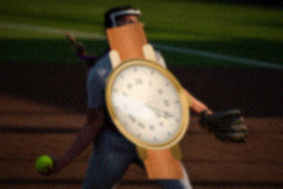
4:19
